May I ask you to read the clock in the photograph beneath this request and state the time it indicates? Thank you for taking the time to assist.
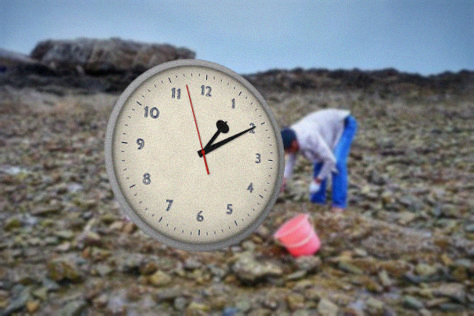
1:09:57
